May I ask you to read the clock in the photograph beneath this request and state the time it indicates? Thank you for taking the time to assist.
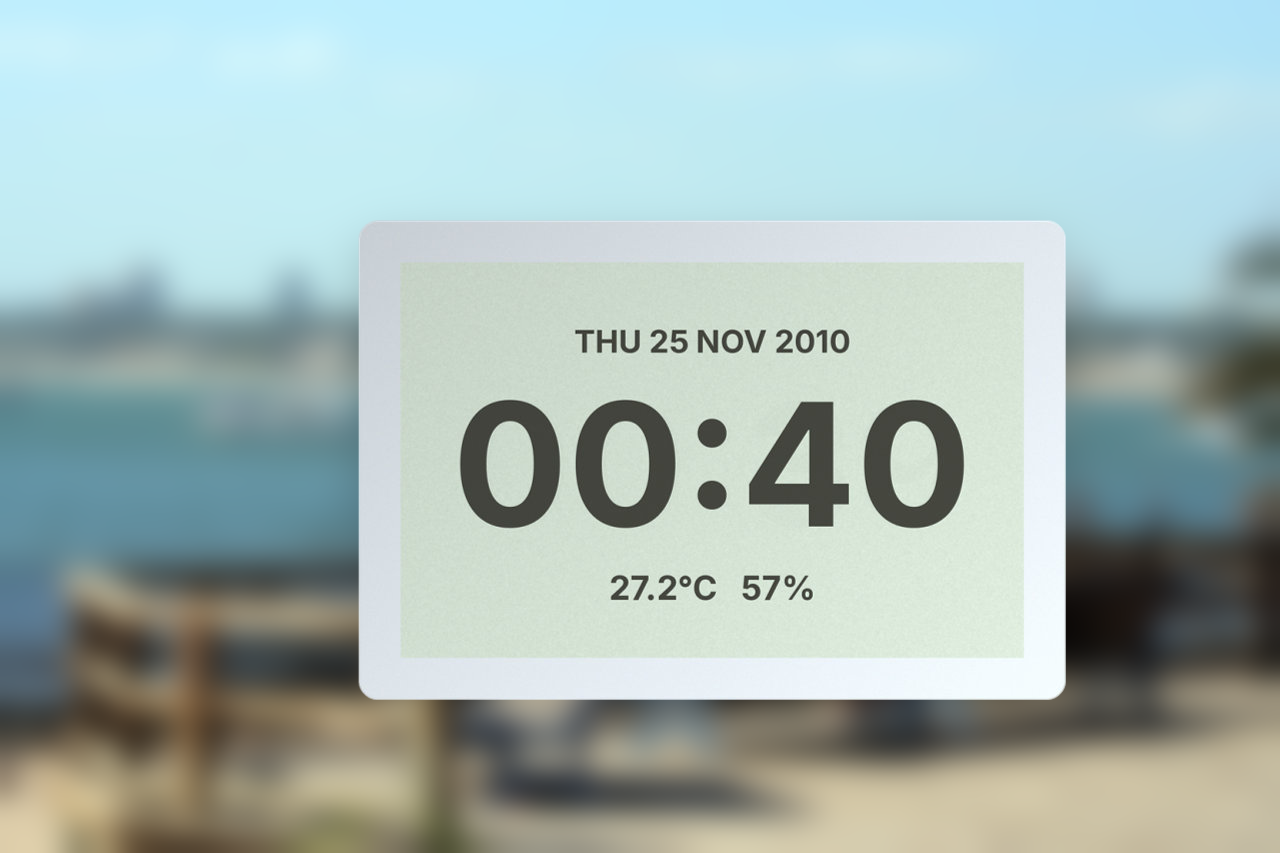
0:40
